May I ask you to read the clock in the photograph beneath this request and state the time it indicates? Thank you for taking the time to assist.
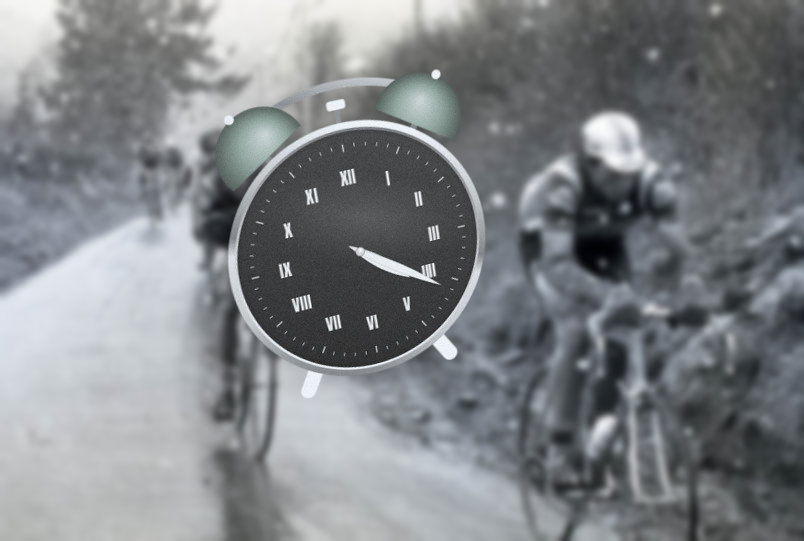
4:21
